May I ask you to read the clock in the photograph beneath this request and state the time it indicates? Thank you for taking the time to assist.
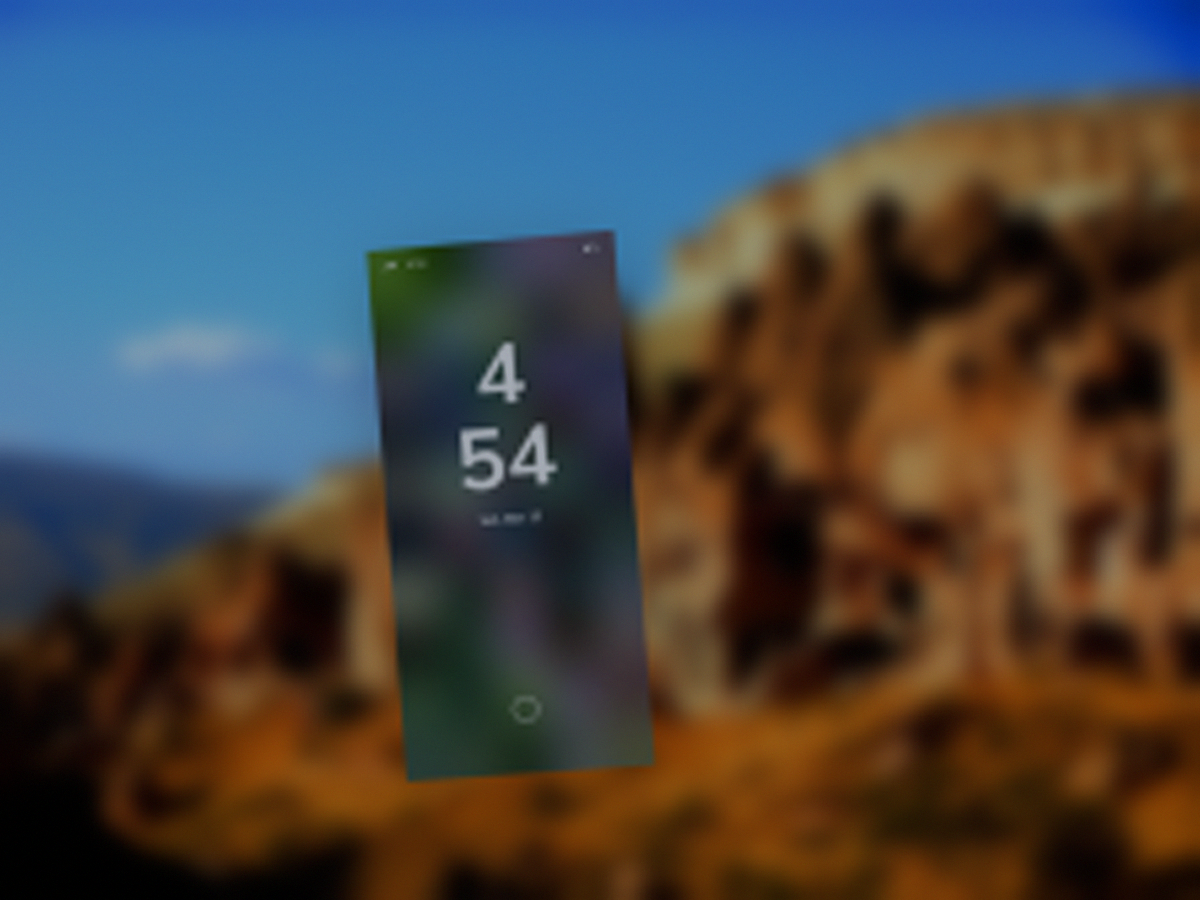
4:54
